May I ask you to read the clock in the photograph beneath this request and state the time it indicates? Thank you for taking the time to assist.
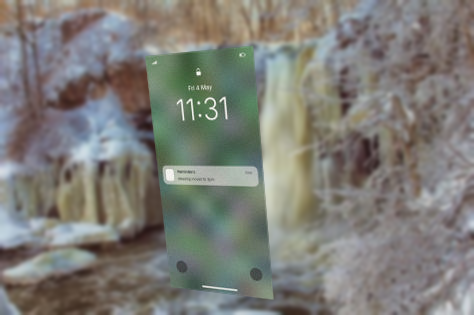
11:31
